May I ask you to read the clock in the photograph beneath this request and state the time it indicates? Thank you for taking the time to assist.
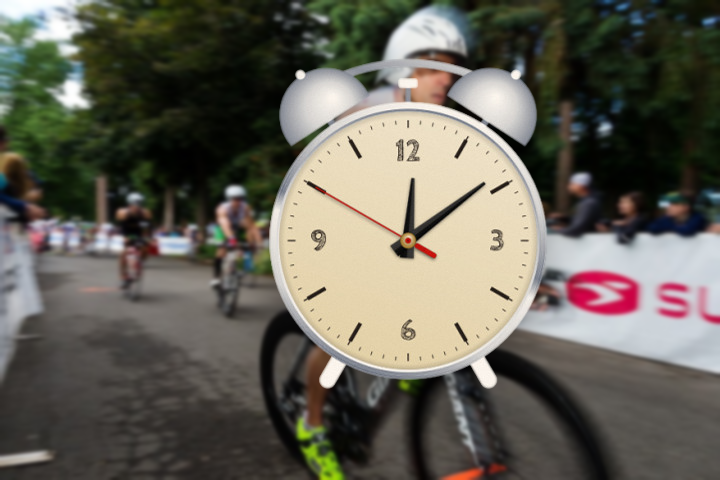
12:08:50
